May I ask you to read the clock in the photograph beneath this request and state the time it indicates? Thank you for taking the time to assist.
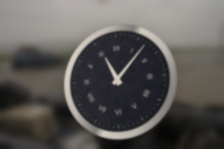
11:07
